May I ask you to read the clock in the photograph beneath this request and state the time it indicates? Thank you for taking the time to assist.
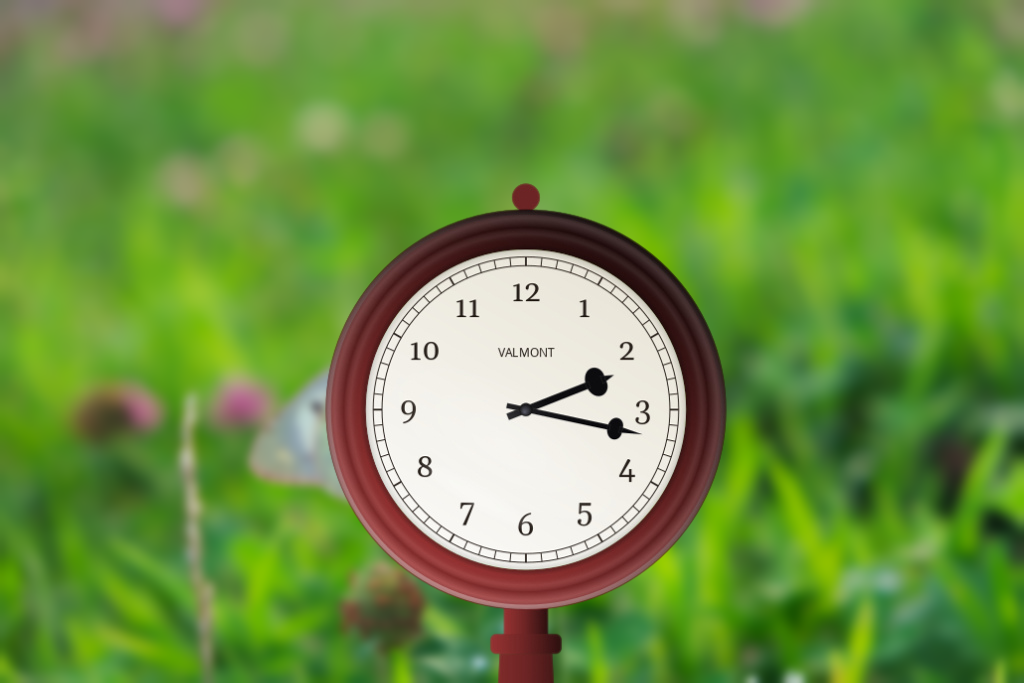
2:17
